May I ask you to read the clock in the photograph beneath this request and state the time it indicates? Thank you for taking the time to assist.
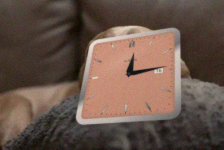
12:14
